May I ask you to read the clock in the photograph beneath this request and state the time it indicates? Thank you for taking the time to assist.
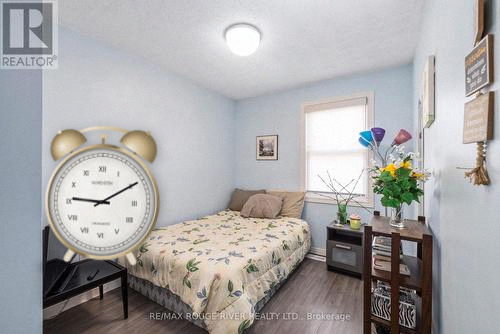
9:10
